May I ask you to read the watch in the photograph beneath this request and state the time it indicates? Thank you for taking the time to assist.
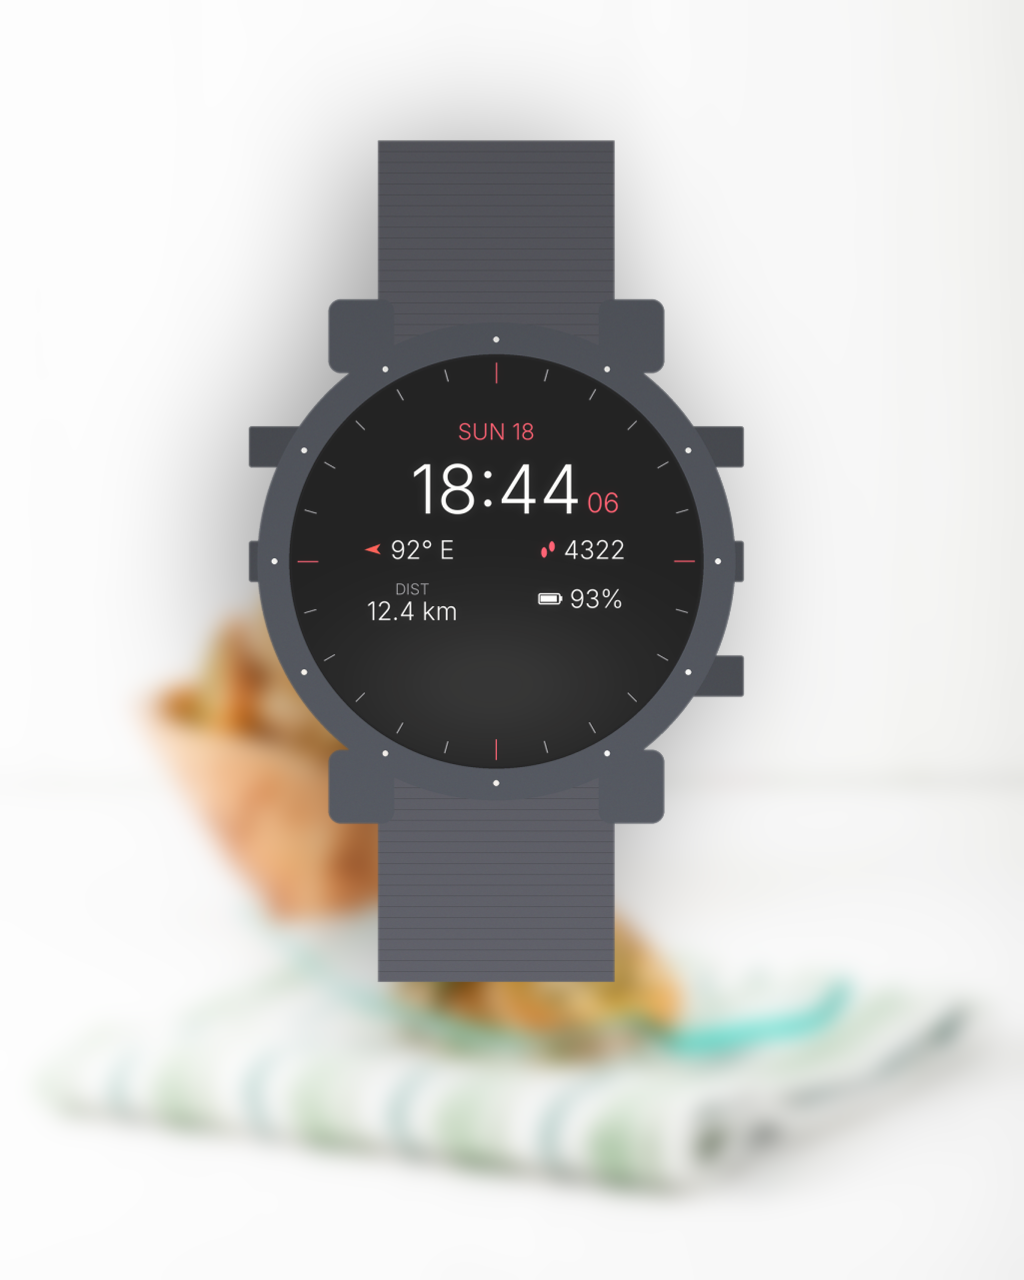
18:44:06
